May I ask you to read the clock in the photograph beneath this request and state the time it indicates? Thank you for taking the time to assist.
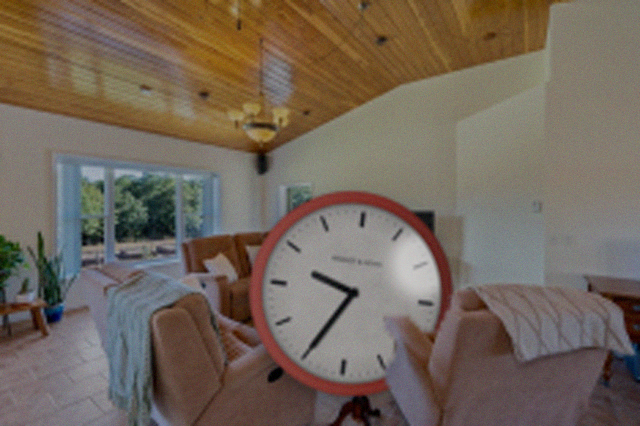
9:35
